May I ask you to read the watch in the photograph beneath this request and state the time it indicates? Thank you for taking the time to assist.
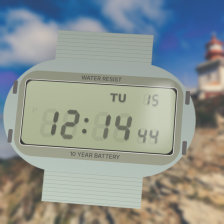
12:14:44
